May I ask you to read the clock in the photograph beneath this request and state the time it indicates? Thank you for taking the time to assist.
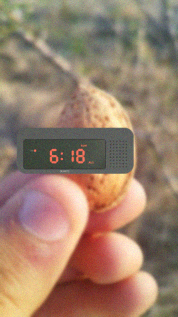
6:18
